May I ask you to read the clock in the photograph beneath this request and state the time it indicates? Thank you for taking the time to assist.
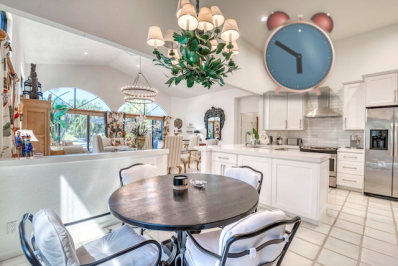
5:50
